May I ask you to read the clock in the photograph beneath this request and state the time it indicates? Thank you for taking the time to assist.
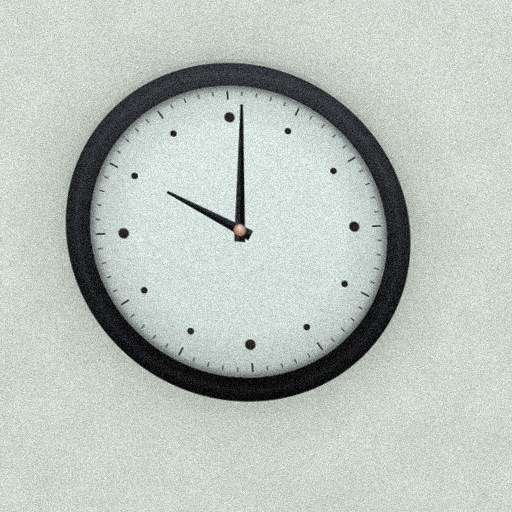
10:01
